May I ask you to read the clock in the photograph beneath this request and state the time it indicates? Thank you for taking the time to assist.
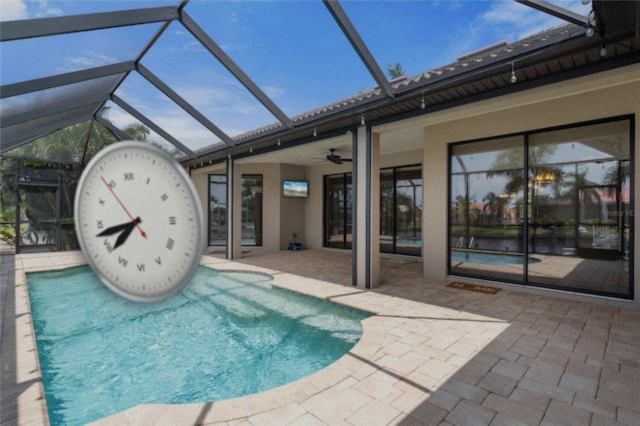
7:42:54
